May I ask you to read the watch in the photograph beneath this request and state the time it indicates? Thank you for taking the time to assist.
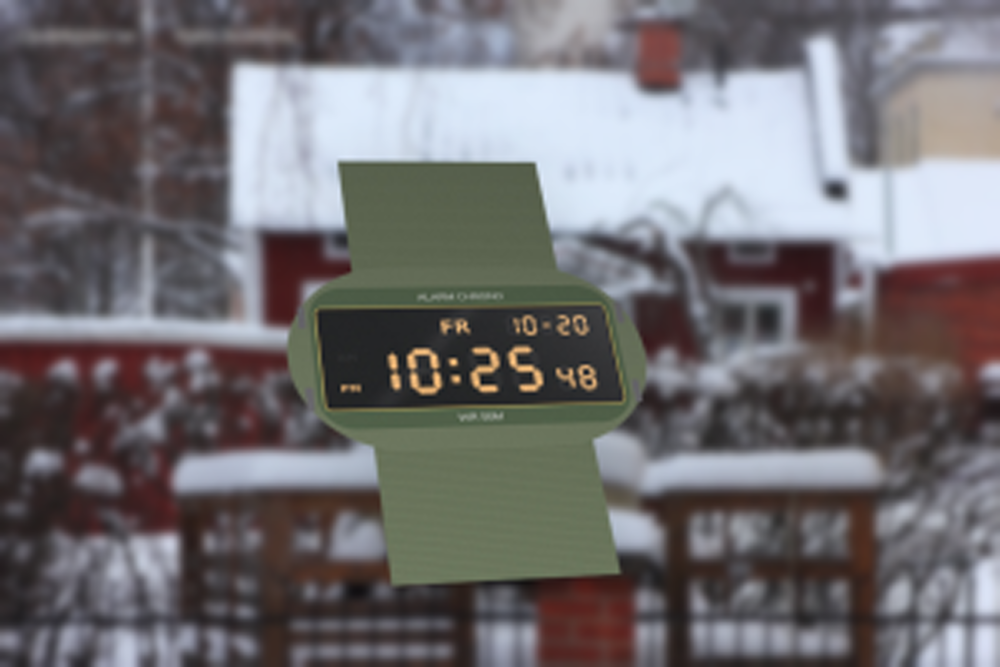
10:25:48
